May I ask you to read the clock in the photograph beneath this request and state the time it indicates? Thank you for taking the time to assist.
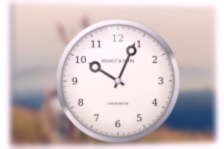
10:04
